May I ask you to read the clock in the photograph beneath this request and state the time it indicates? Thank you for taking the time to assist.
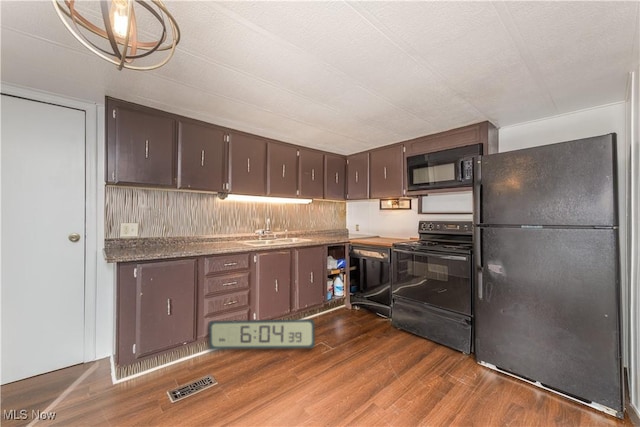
6:04
